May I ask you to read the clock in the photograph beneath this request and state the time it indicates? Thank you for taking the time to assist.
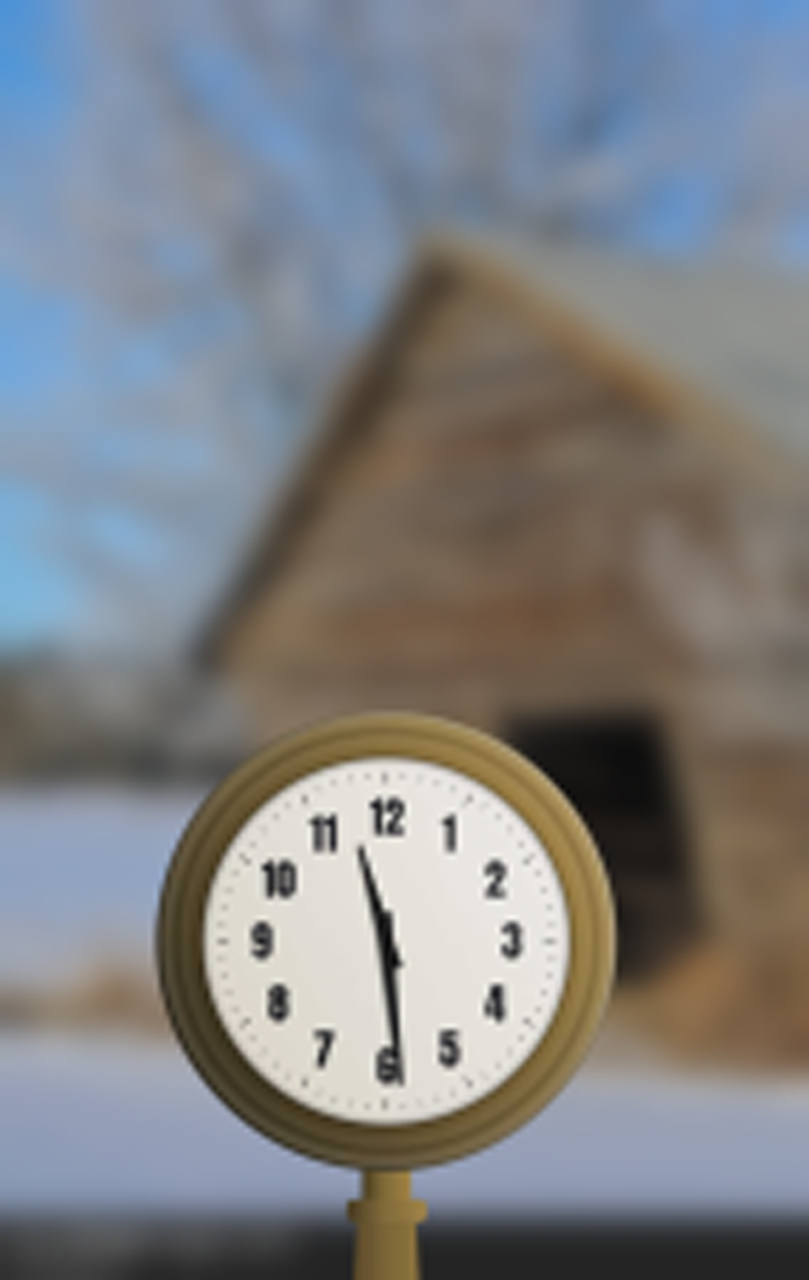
11:29
